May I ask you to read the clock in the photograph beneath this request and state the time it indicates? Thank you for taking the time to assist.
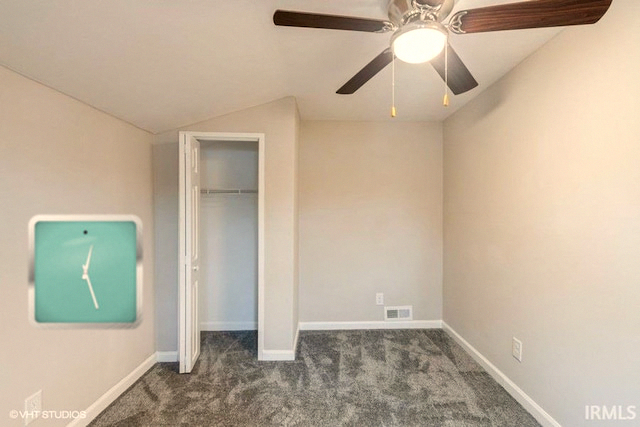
12:27
